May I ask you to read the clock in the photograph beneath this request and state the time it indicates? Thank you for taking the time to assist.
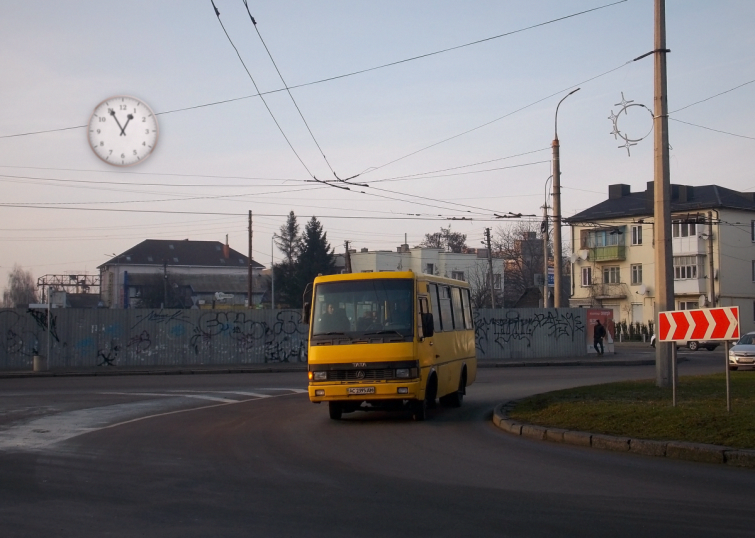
12:55
